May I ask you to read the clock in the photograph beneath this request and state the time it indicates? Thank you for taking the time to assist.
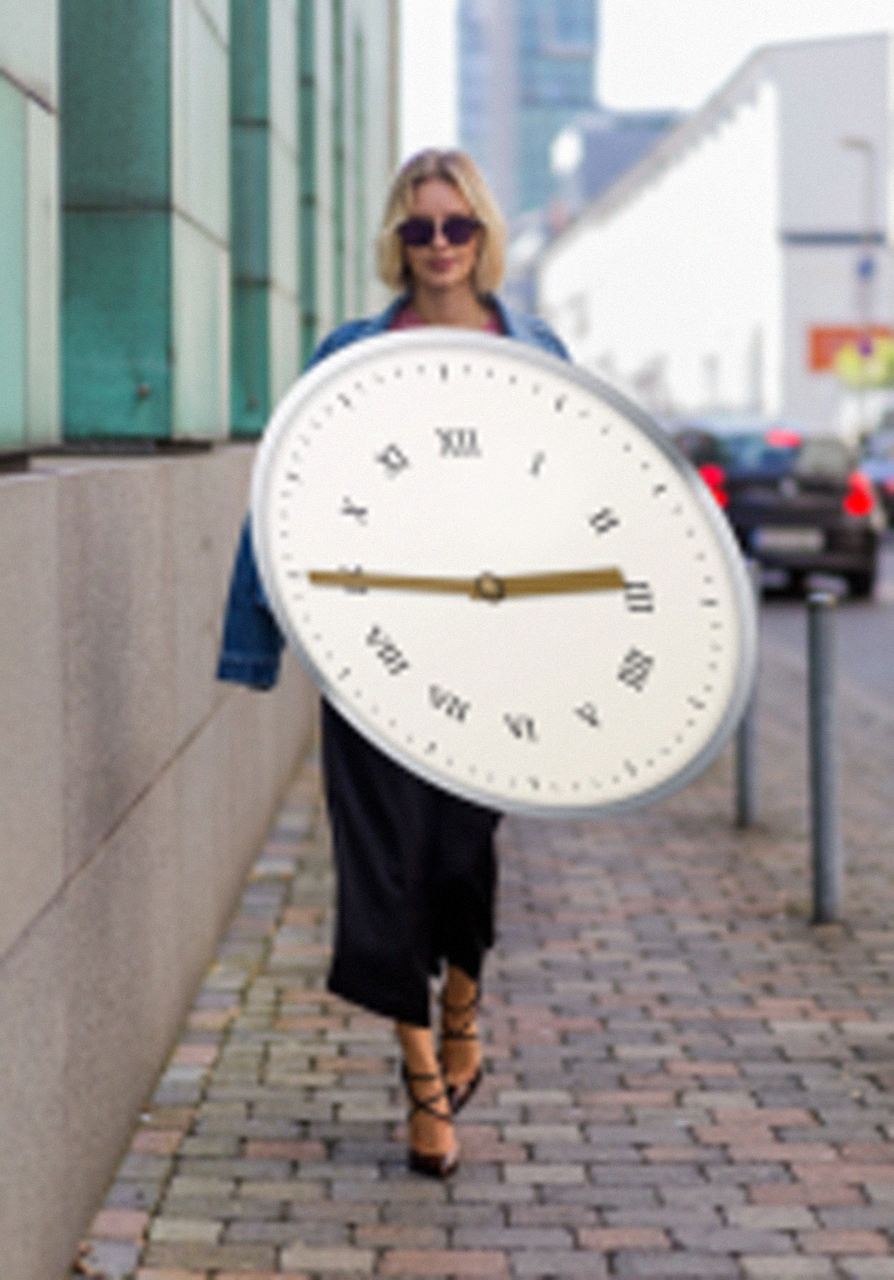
2:45
